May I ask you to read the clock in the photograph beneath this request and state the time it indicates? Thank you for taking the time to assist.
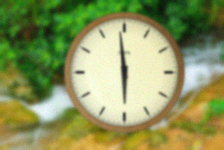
5:59
